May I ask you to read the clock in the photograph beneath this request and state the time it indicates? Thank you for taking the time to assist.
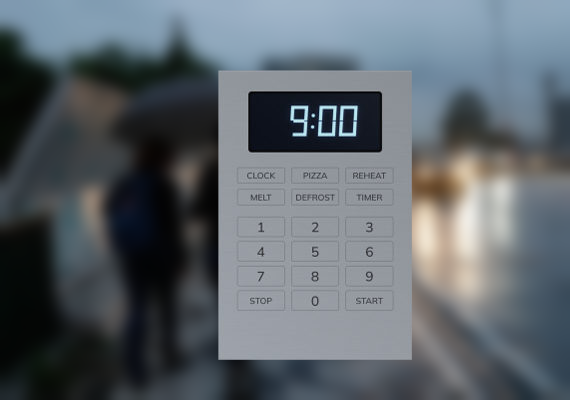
9:00
